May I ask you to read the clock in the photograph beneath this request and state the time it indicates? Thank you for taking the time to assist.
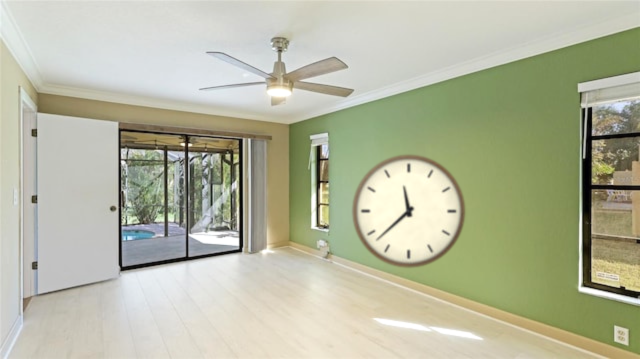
11:38
